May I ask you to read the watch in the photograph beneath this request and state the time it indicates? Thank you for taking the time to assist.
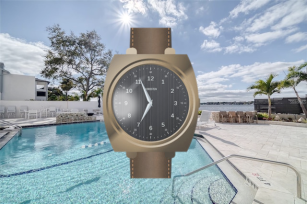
6:56
